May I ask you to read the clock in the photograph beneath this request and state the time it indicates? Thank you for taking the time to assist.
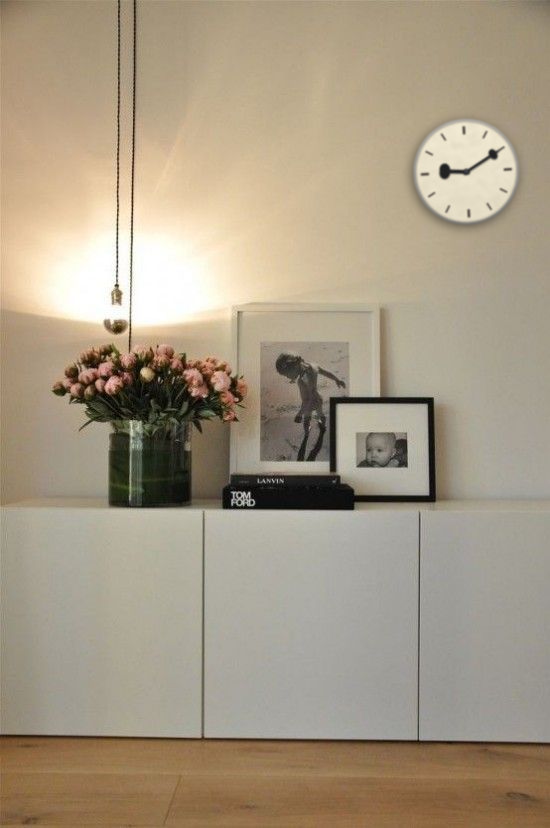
9:10
